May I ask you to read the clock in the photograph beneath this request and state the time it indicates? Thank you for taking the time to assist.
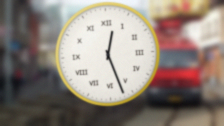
12:27
